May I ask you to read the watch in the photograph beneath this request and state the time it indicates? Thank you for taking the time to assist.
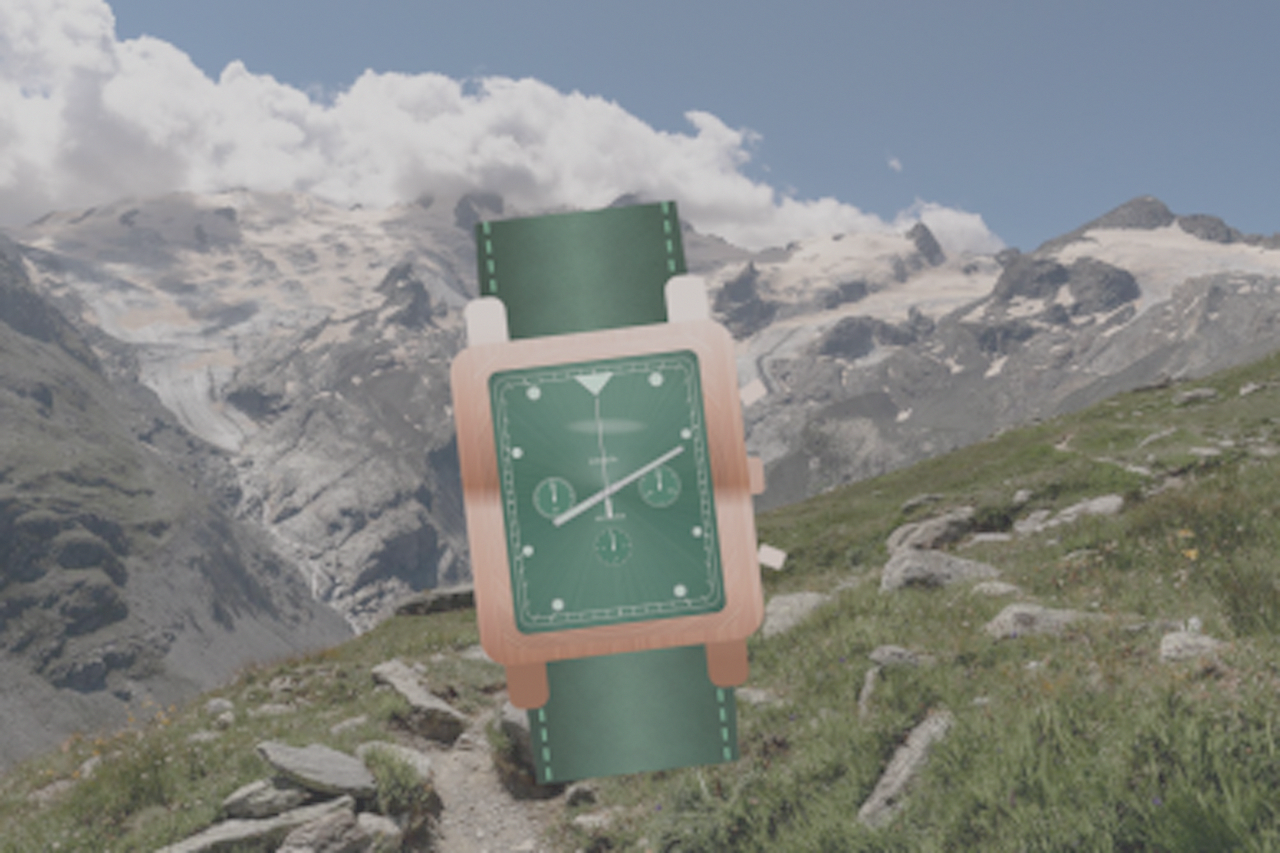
8:11
